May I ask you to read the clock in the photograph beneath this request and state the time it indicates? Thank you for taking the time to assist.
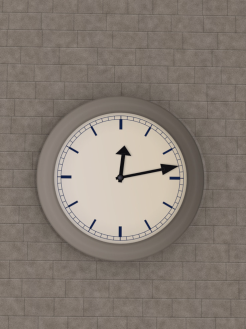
12:13
